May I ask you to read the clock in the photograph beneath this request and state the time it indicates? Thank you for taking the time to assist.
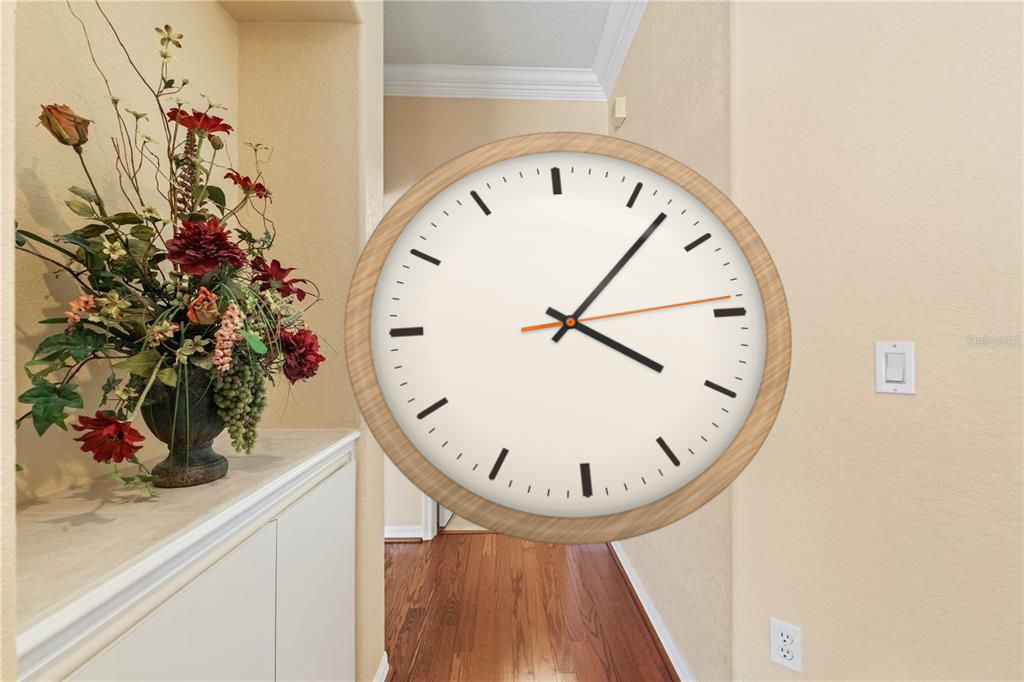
4:07:14
